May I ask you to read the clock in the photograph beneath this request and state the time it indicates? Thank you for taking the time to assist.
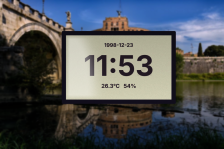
11:53
